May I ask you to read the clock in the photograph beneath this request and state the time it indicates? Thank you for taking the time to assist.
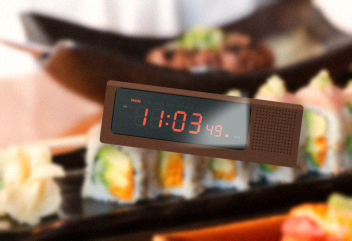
11:03:49
